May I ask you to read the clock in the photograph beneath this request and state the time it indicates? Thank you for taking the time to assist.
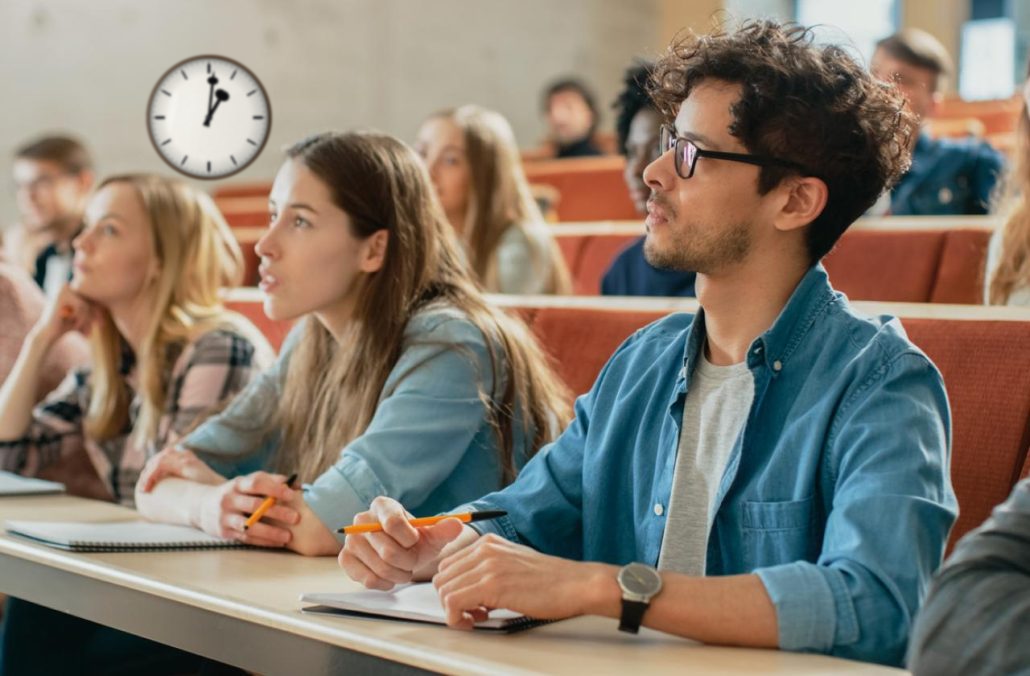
1:01
